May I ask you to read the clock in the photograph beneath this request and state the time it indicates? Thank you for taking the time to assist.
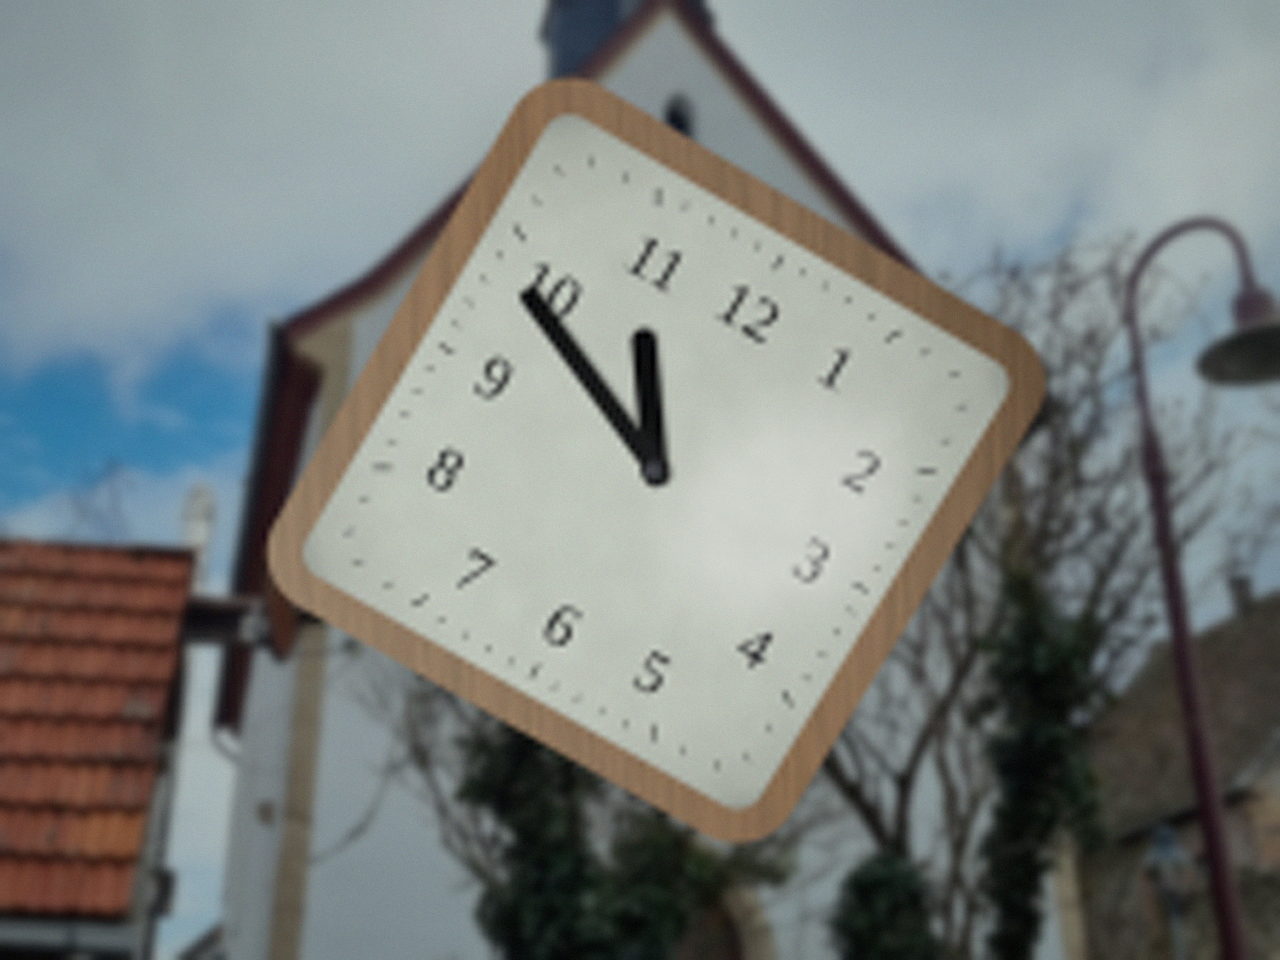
10:49
